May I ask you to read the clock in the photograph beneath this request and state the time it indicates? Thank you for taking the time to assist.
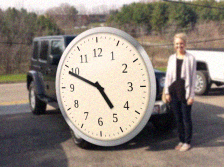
4:49
